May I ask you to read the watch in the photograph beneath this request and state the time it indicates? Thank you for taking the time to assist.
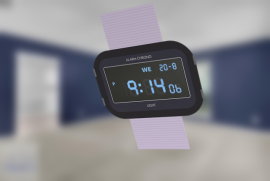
9:14:06
